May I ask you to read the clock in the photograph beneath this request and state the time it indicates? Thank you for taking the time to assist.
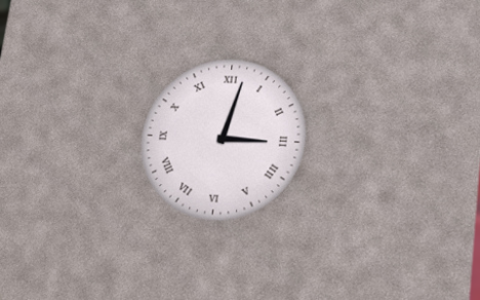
3:02
